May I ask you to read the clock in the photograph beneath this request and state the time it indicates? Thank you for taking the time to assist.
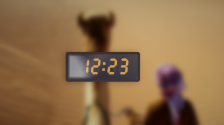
12:23
